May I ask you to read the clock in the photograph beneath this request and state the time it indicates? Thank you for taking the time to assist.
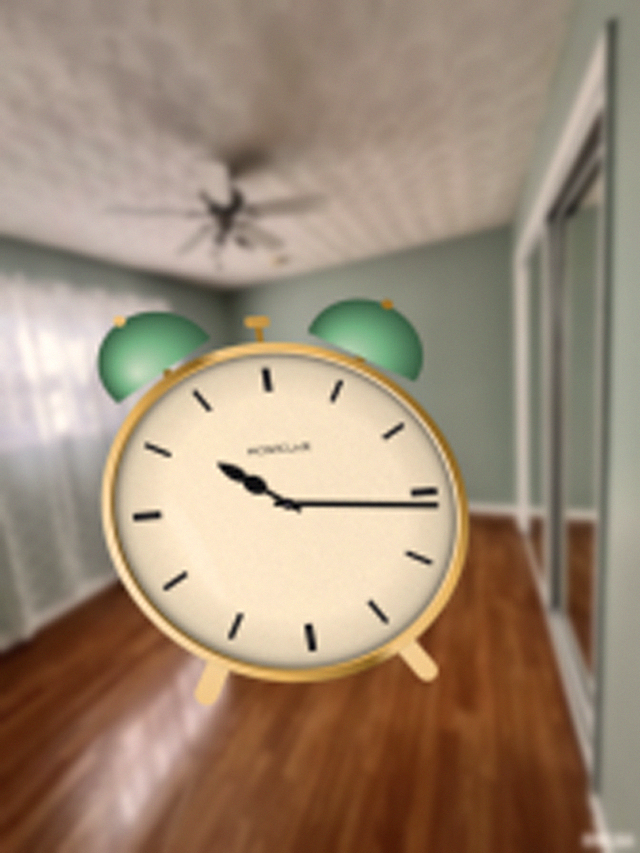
10:16
